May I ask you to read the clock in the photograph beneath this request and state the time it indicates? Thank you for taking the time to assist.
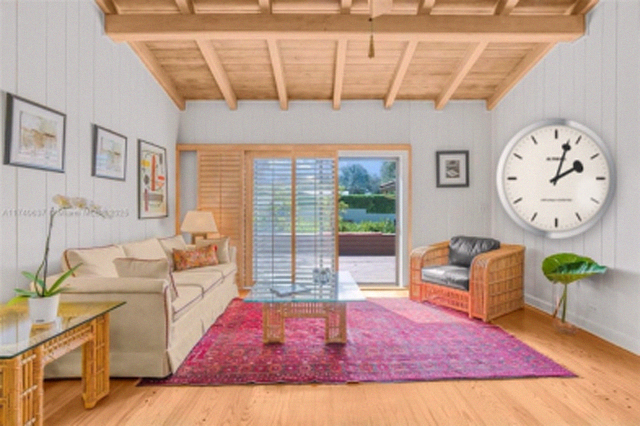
2:03
